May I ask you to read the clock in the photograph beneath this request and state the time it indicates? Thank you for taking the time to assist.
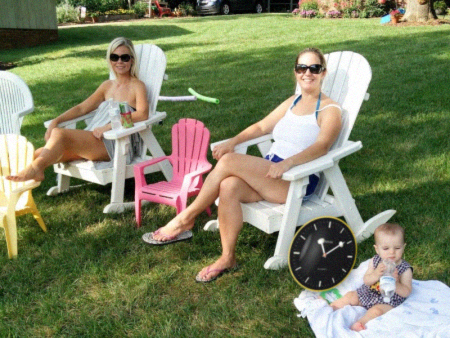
11:09
